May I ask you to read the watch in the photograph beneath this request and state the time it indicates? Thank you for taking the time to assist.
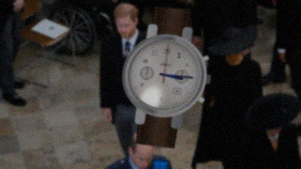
3:15
